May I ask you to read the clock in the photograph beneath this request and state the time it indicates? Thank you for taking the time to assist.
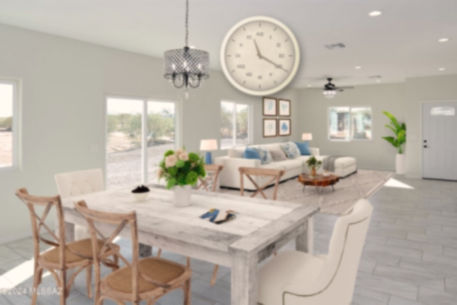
11:20
